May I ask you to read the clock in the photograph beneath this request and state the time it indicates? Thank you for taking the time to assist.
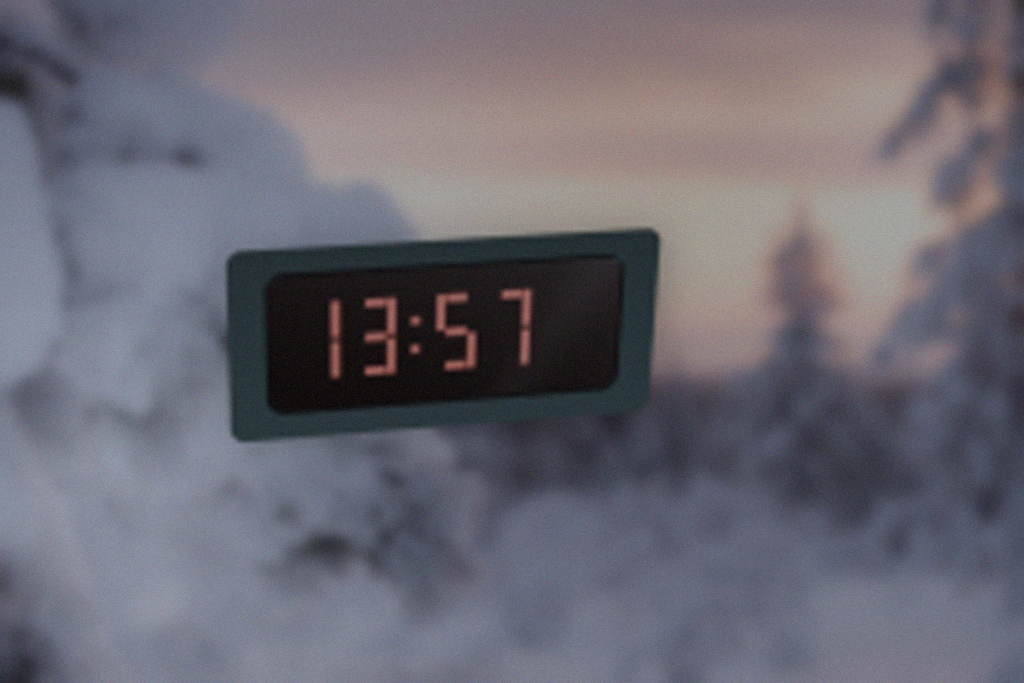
13:57
